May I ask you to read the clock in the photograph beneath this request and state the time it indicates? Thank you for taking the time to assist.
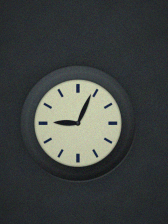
9:04
